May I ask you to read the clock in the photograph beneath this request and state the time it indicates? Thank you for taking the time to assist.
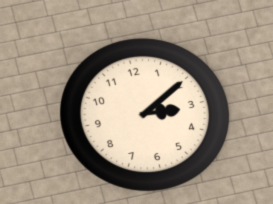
3:10
